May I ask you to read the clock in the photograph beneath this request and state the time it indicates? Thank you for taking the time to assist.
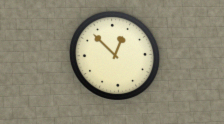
12:53
